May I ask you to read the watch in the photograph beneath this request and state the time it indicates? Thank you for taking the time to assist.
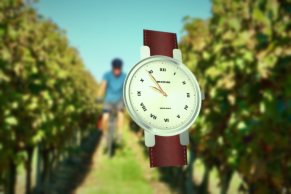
9:54
